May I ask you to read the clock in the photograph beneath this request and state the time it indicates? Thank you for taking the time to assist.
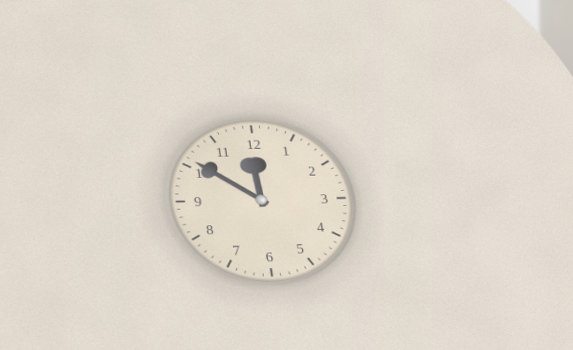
11:51
